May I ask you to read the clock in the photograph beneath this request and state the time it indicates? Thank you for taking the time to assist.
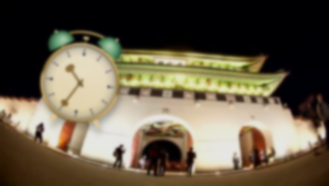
10:35
